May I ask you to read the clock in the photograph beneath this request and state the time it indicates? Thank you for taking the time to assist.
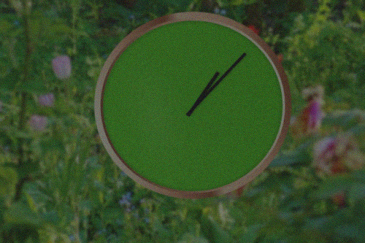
1:07
